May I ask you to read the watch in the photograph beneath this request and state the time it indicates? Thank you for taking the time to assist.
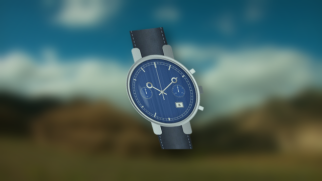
10:09
